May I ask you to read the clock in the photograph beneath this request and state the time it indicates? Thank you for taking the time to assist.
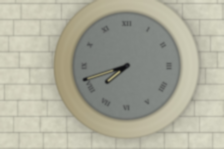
7:42
